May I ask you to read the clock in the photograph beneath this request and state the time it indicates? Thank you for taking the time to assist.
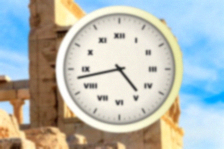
4:43
